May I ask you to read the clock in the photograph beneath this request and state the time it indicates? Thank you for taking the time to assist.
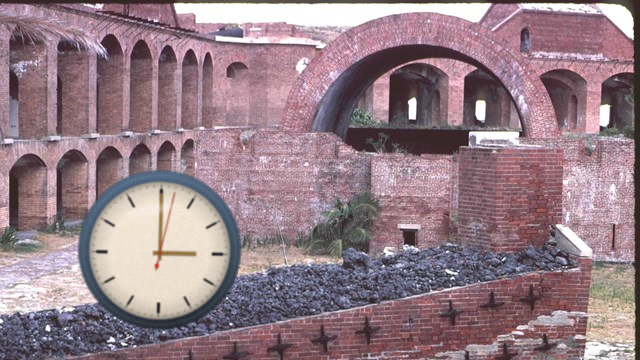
3:00:02
